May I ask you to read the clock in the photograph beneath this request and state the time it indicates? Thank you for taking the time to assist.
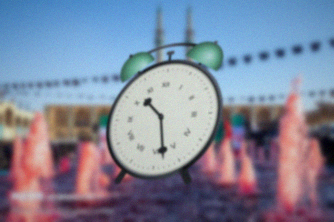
10:28
